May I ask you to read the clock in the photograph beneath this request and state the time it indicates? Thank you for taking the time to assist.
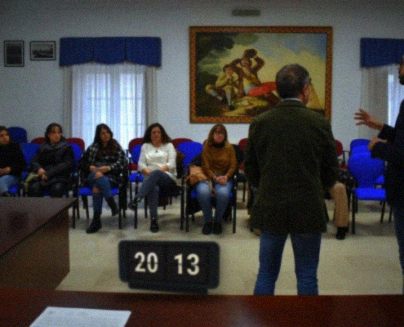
20:13
